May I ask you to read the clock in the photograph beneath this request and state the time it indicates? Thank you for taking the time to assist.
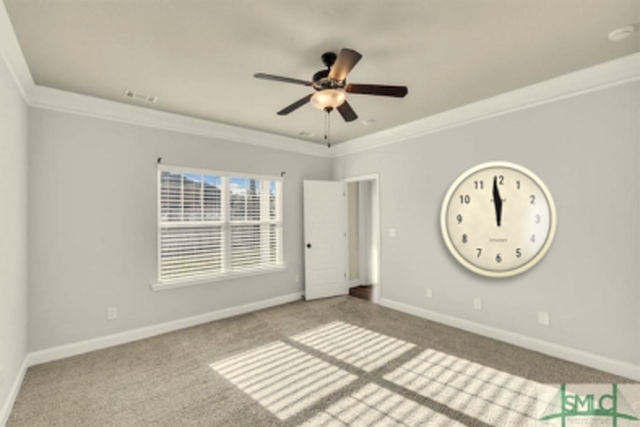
11:59
